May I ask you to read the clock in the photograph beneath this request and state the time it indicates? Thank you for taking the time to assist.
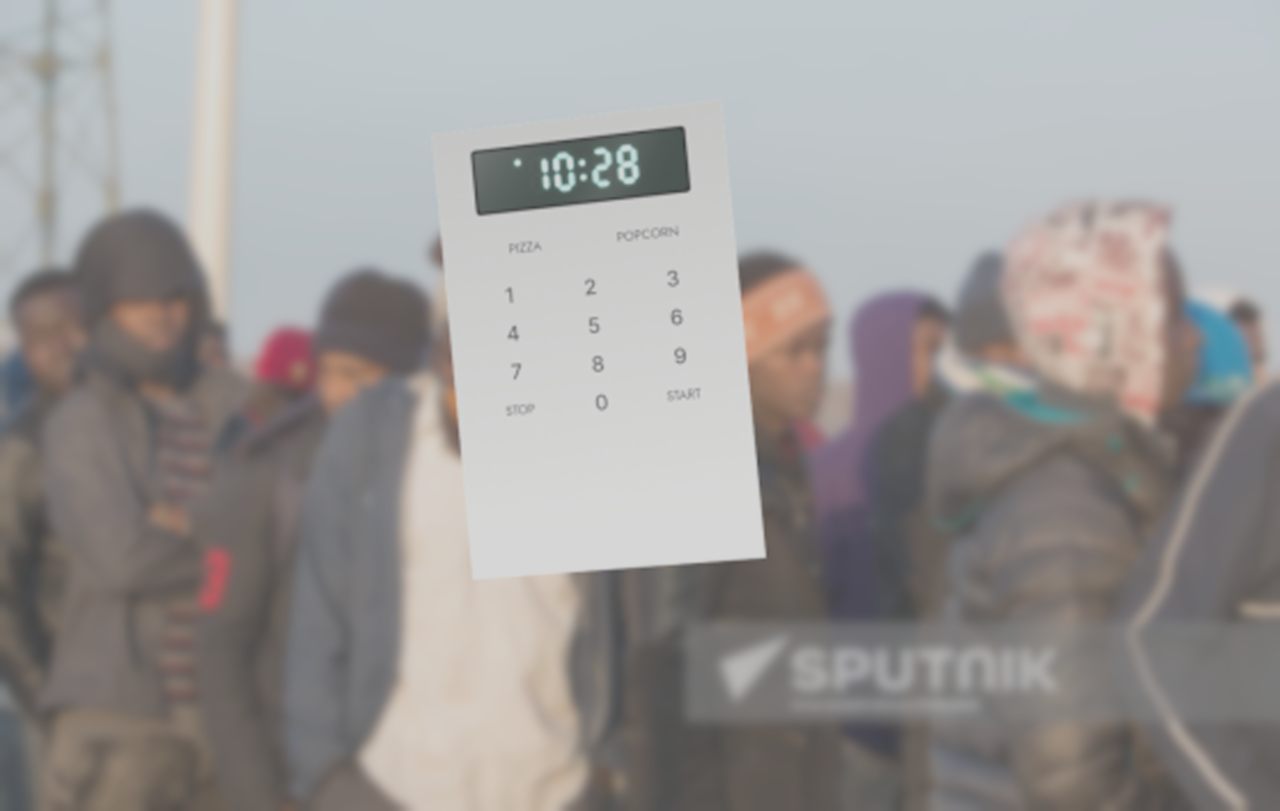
10:28
